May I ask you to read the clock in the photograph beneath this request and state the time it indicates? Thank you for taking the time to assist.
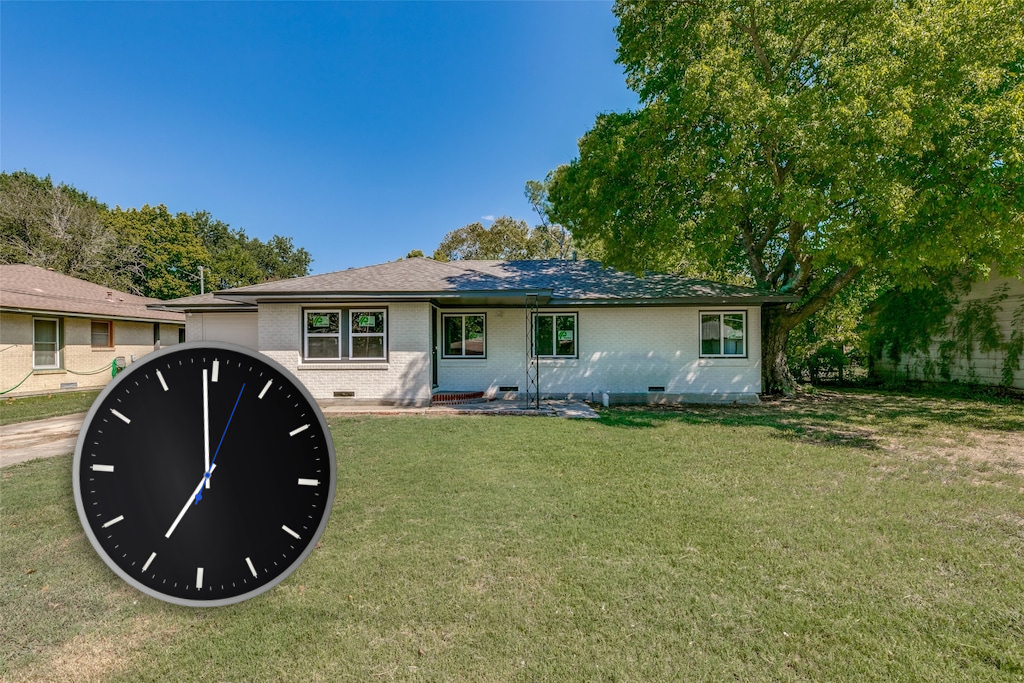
6:59:03
